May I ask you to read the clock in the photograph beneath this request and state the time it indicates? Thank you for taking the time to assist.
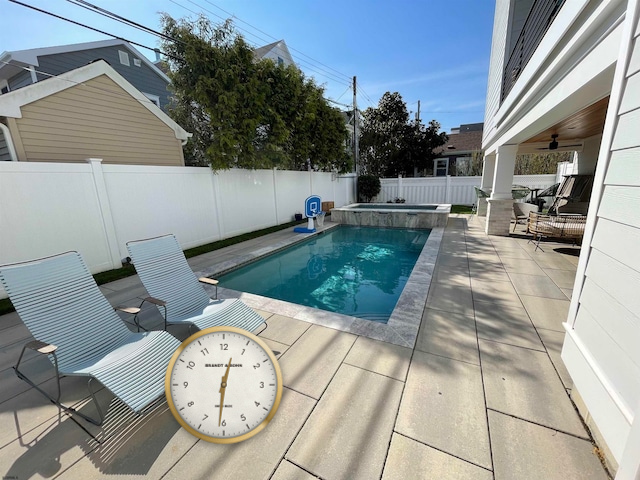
12:31
